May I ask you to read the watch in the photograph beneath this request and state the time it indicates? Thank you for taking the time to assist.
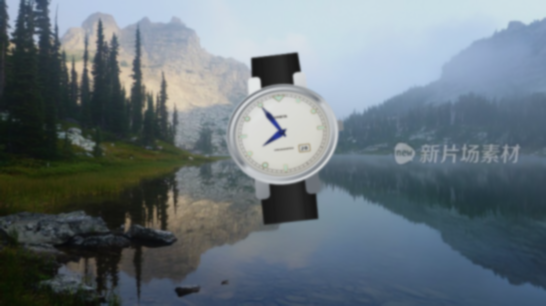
7:55
